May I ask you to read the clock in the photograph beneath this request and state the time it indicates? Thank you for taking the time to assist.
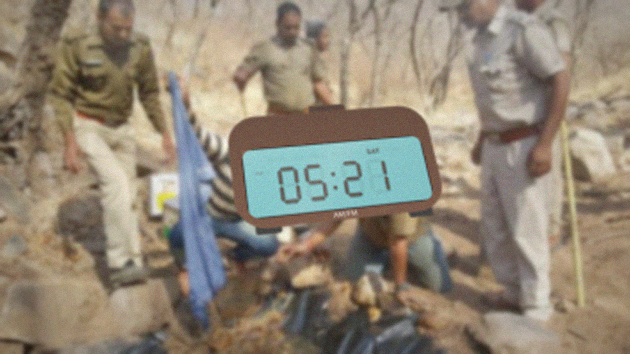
5:21
